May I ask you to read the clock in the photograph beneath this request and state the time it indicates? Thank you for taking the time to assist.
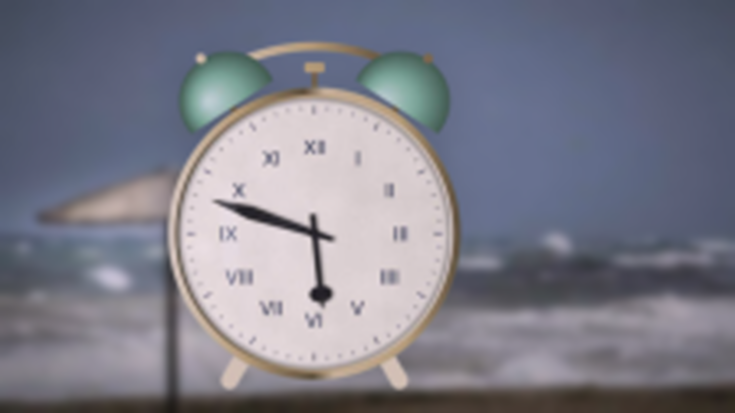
5:48
